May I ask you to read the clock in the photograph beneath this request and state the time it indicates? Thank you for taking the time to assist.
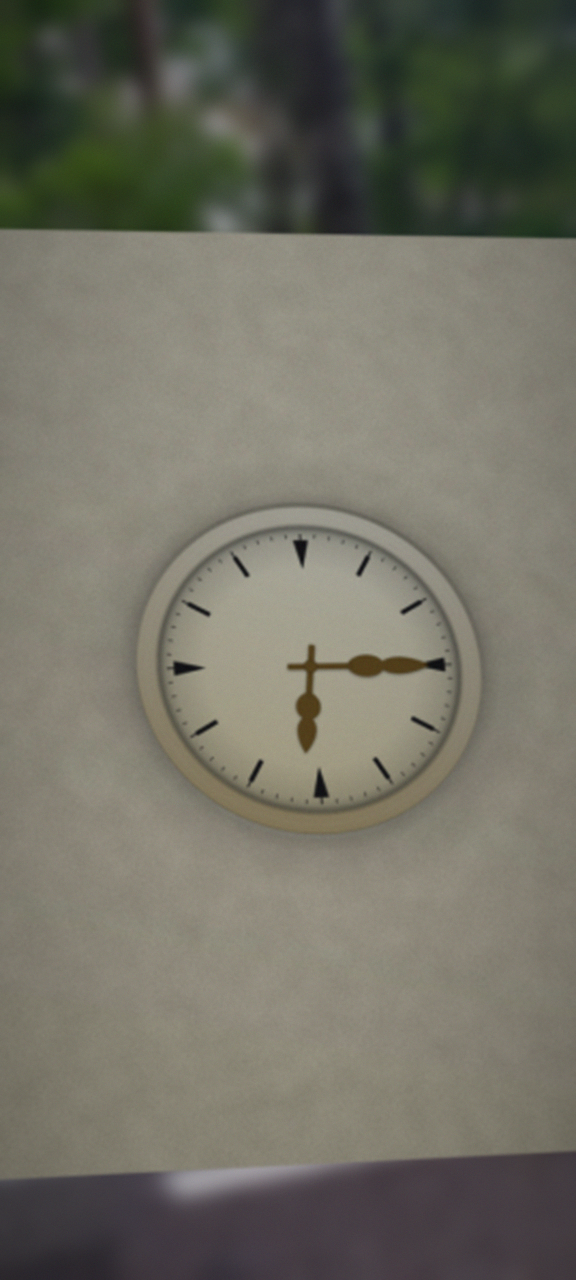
6:15
